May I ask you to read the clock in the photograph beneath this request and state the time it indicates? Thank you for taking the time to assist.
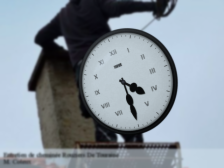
4:30
